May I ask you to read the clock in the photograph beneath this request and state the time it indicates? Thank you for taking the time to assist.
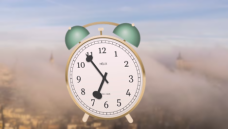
6:54
